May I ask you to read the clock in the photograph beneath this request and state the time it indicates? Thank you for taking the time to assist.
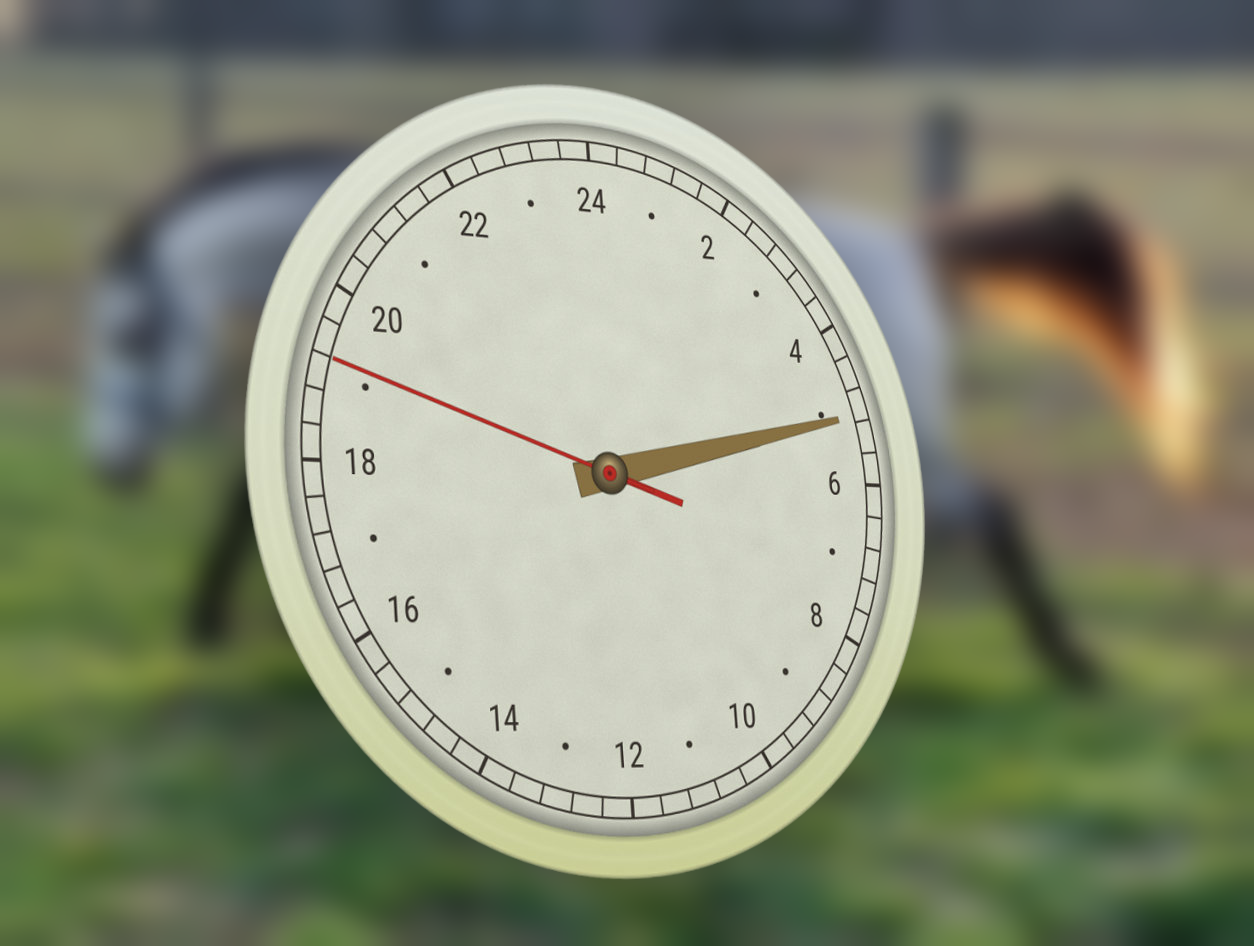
5:12:48
